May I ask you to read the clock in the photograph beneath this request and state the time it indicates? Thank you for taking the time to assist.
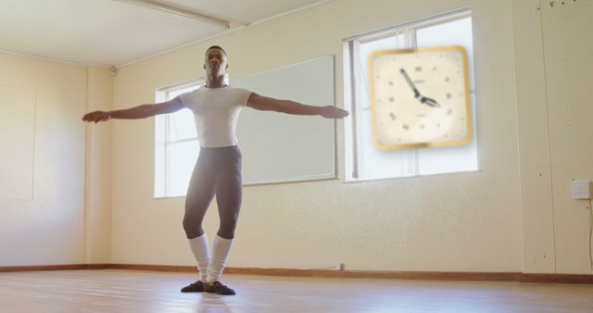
3:55
